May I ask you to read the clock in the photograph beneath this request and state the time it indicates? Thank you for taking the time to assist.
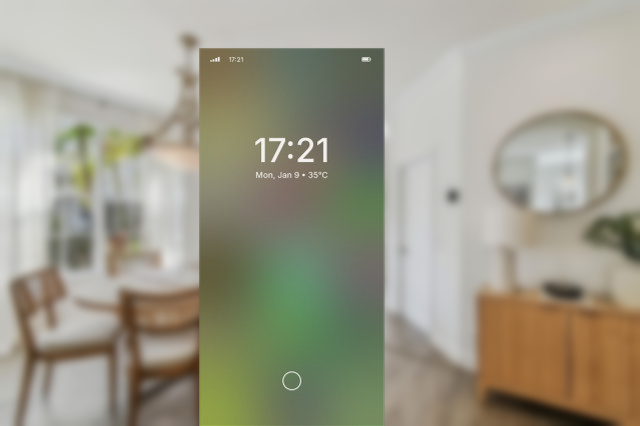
17:21
